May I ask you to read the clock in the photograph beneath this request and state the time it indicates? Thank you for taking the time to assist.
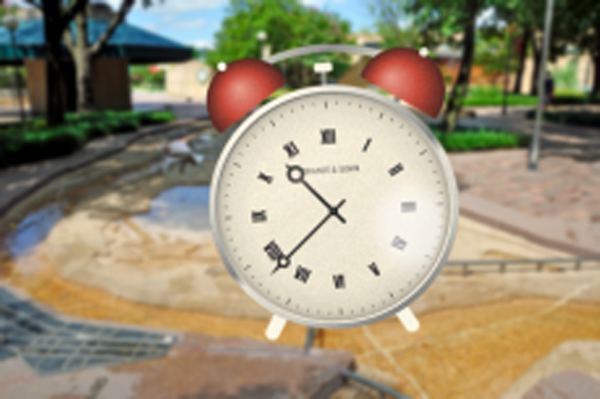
10:38
